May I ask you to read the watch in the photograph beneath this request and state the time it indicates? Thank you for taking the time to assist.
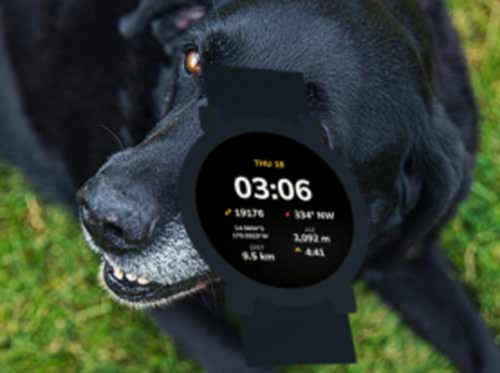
3:06
